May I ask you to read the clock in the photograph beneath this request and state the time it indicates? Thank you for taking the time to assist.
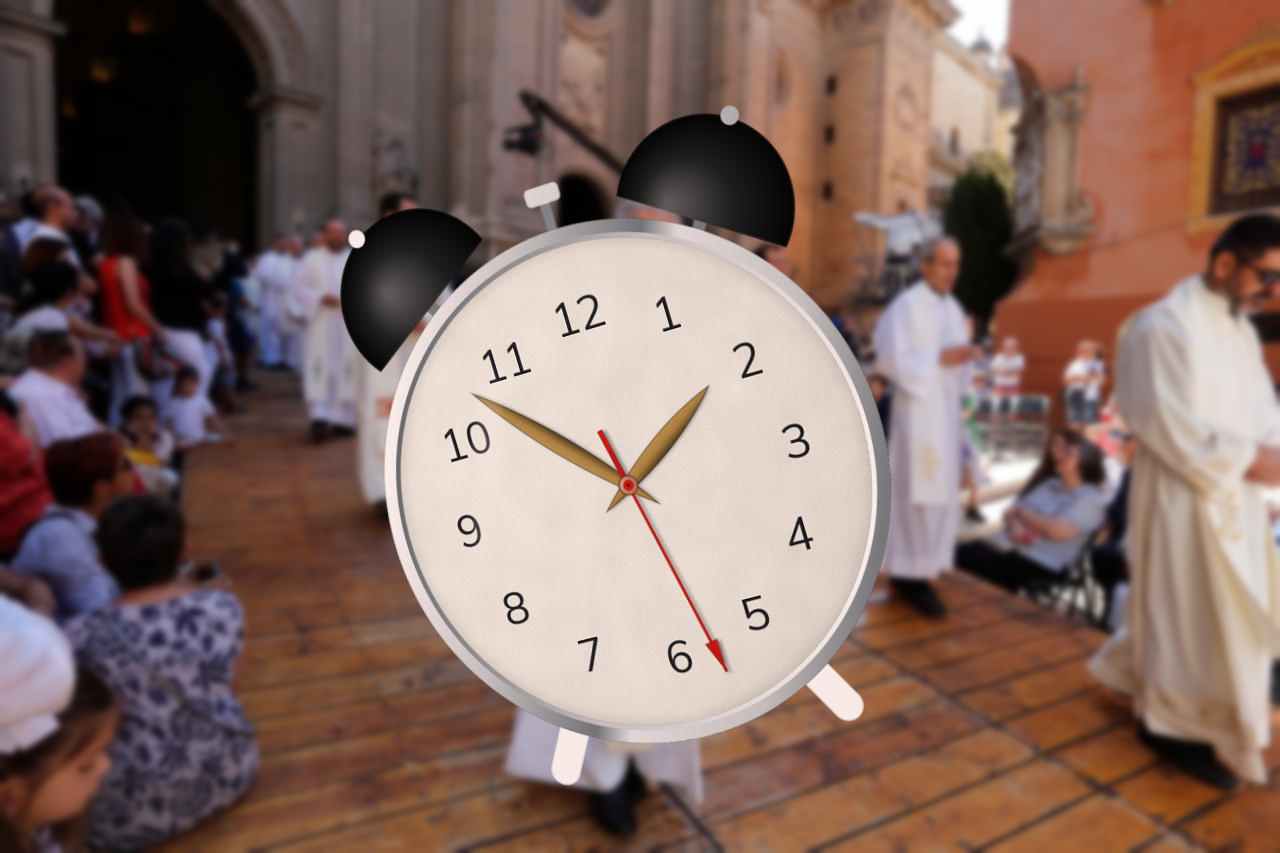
1:52:28
